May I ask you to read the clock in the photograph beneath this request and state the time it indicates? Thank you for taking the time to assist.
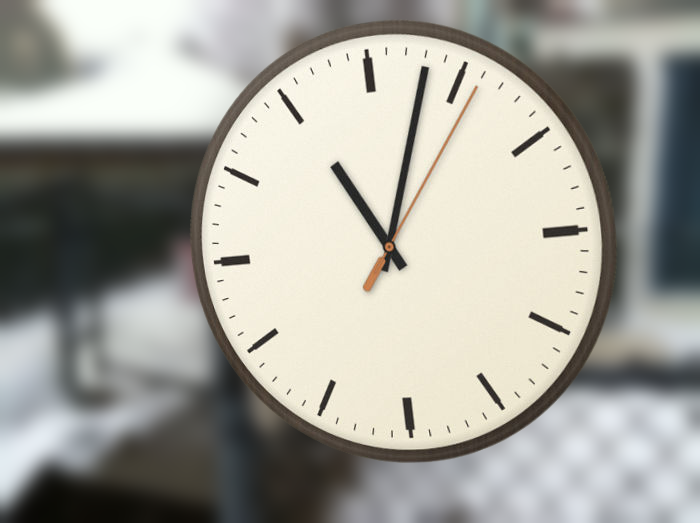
11:03:06
